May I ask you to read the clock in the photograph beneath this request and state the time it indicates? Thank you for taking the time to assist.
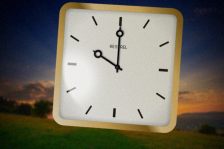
10:00
